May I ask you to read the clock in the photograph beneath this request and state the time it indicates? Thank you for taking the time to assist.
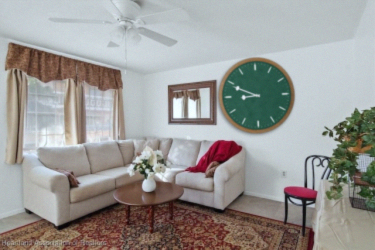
8:49
